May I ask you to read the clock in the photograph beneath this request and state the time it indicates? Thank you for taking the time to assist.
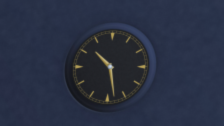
10:28
